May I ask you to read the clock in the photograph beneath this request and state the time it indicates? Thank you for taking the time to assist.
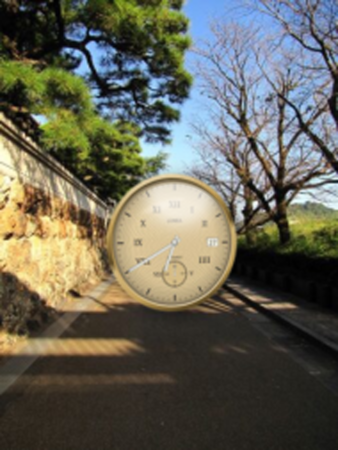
6:40
